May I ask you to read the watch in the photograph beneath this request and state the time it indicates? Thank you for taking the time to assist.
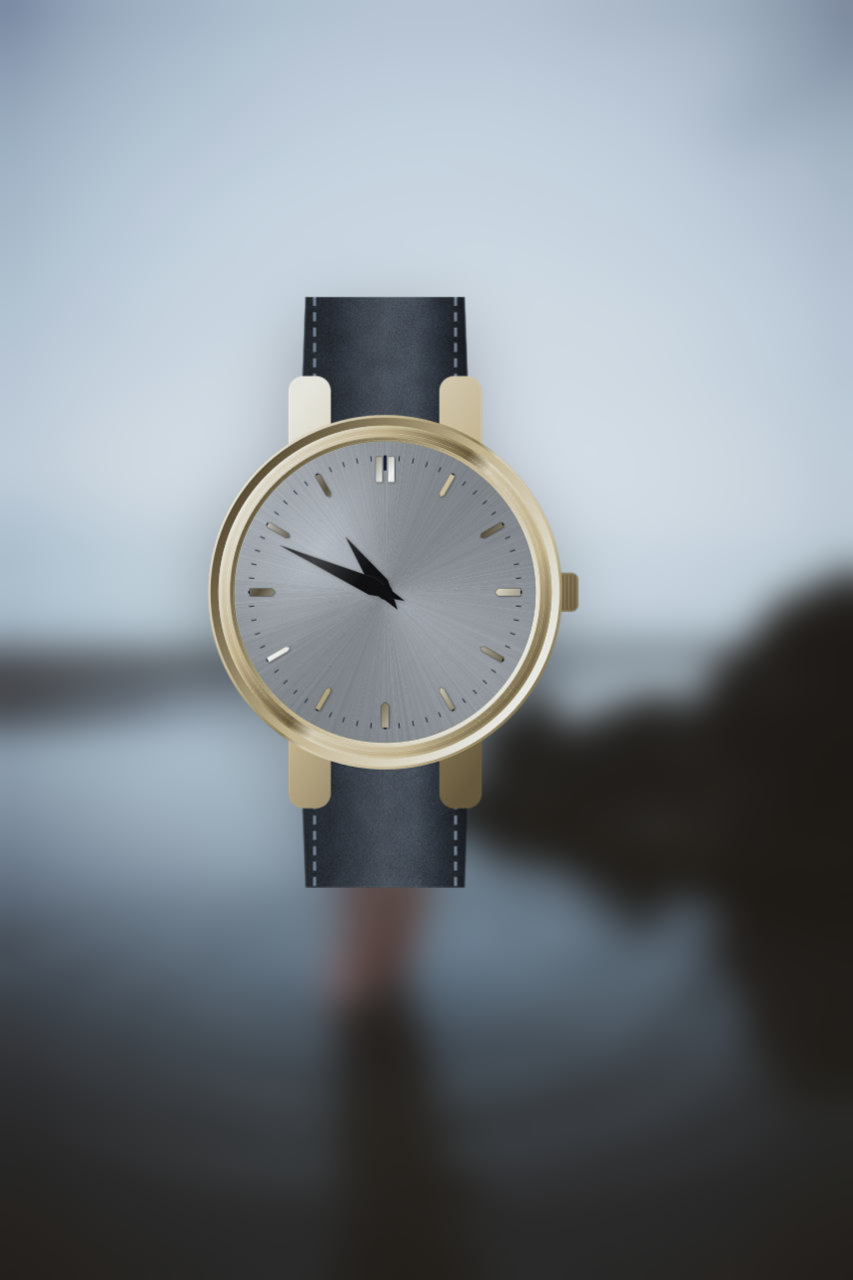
10:49
